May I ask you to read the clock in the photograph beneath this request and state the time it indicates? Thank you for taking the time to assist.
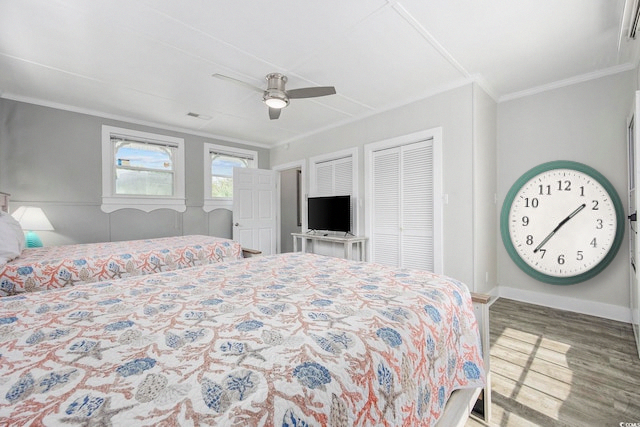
1:37
